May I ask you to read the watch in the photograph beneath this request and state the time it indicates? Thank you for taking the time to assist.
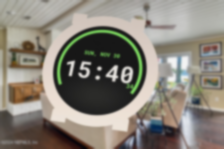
15:40
